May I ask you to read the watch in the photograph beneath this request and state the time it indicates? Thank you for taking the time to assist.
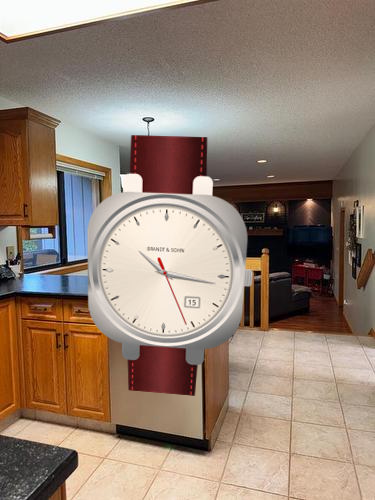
10:16:26
